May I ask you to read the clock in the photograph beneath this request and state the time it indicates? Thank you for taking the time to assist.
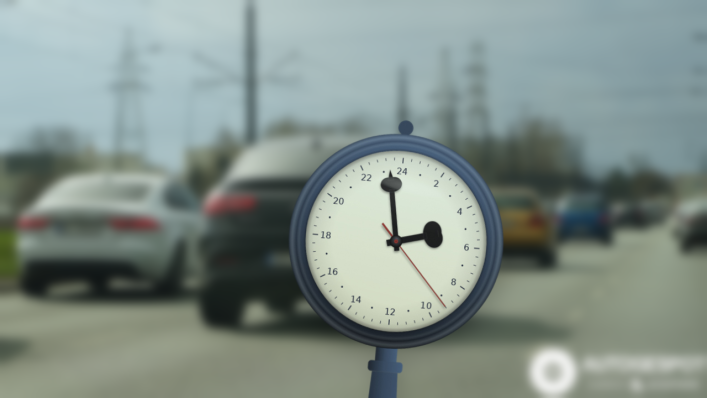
4:58:23
